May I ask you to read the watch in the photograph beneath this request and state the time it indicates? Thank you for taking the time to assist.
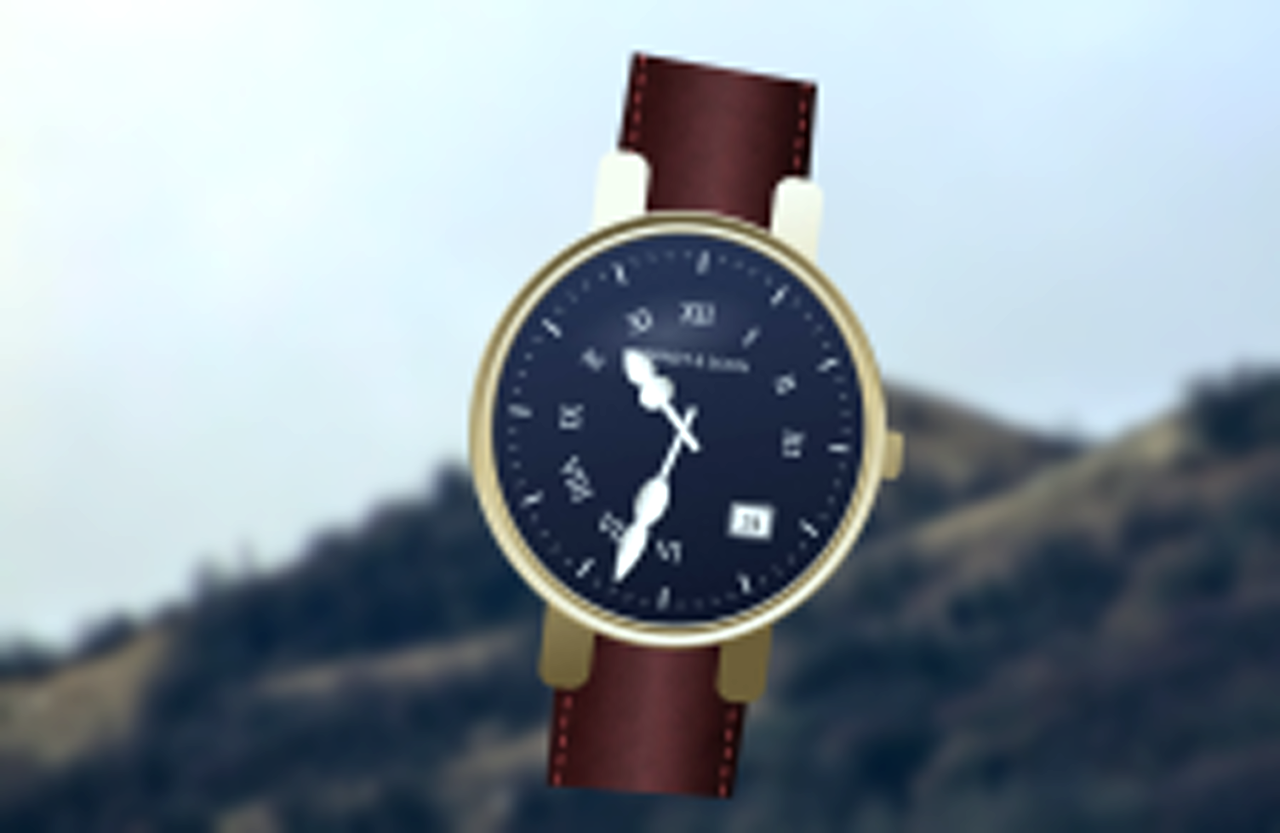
10:33
